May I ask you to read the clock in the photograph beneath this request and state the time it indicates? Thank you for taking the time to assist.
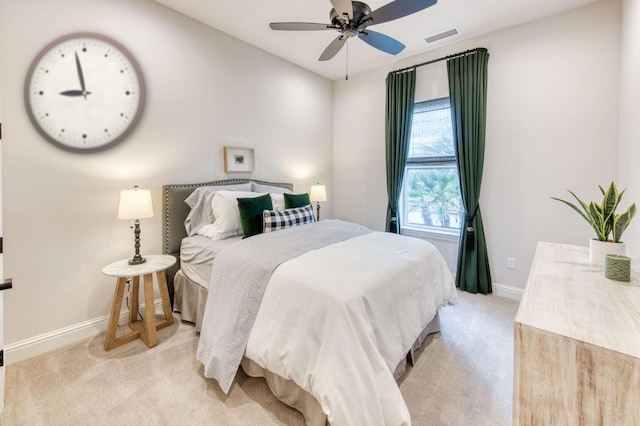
8:58
